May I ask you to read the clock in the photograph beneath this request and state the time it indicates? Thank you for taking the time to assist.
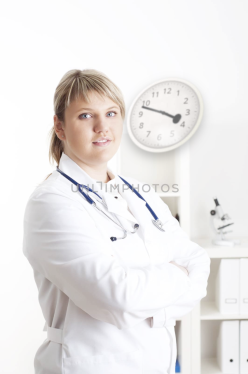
3:48
